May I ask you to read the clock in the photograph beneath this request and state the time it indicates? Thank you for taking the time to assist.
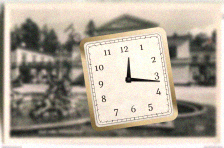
12:17
